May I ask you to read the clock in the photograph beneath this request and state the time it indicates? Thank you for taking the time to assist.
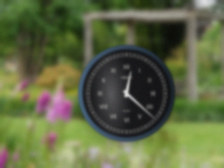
12:22
